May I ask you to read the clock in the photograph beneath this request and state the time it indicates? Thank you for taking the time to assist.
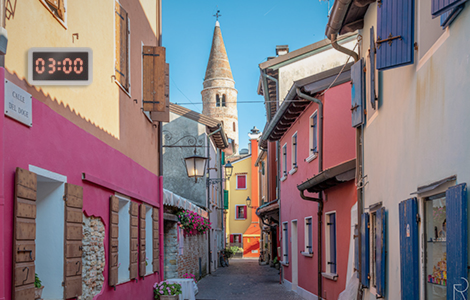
3:00
